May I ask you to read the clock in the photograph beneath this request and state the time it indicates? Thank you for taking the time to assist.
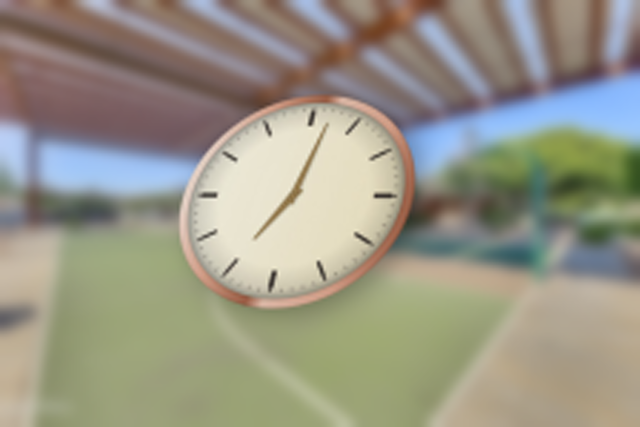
7:02
